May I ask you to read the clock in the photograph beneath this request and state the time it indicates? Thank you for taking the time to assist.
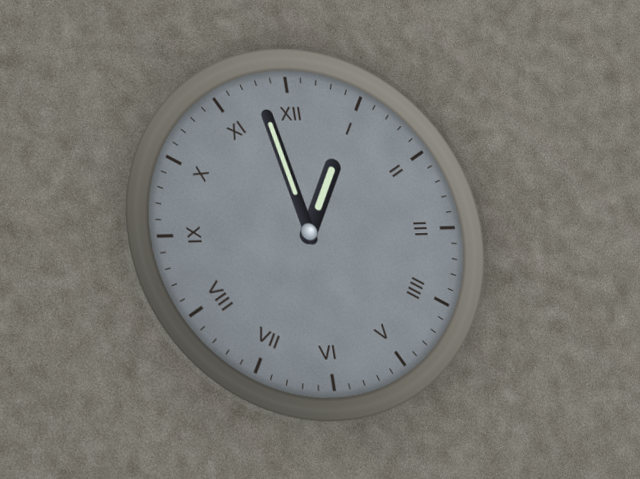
12:58
